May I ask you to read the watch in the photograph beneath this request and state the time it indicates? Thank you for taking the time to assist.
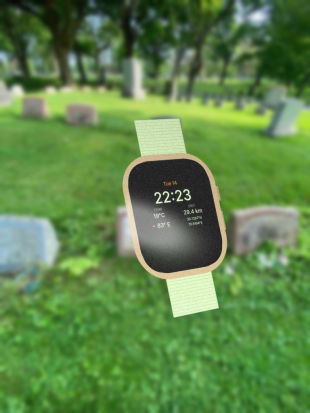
22:23
